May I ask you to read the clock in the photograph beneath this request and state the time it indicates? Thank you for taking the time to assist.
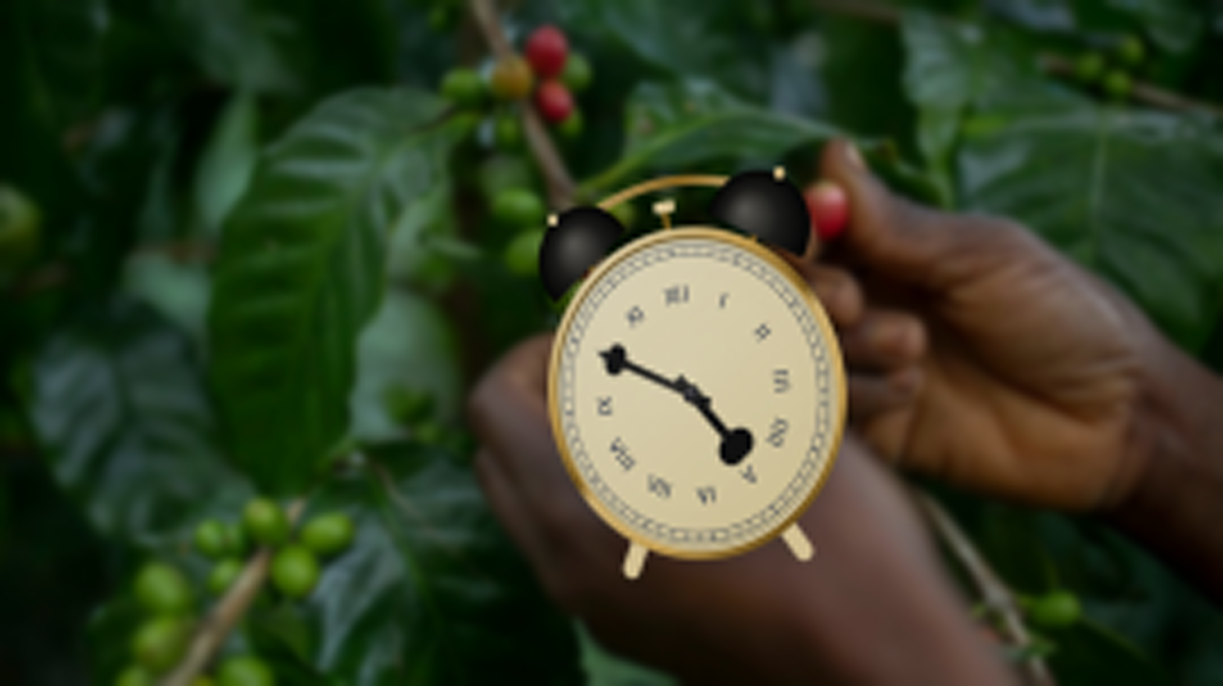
4:50
